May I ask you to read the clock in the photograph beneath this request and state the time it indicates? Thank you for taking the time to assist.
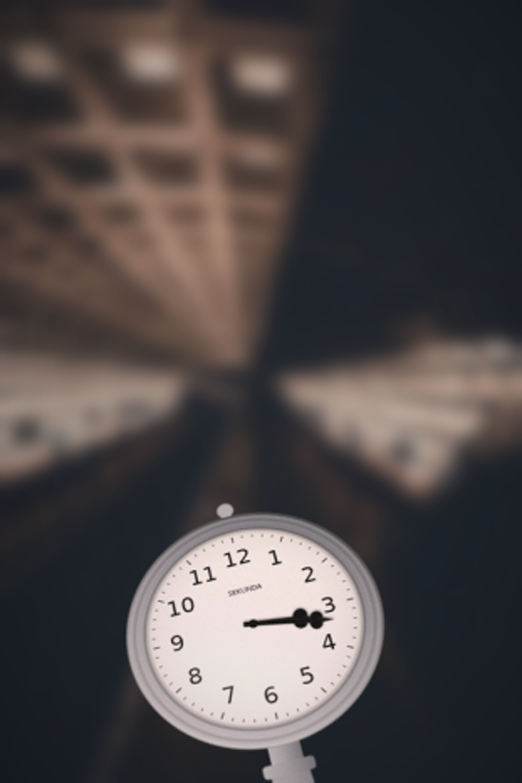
3:17
